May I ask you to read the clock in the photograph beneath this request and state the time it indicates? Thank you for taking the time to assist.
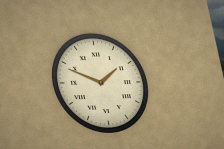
1:49
